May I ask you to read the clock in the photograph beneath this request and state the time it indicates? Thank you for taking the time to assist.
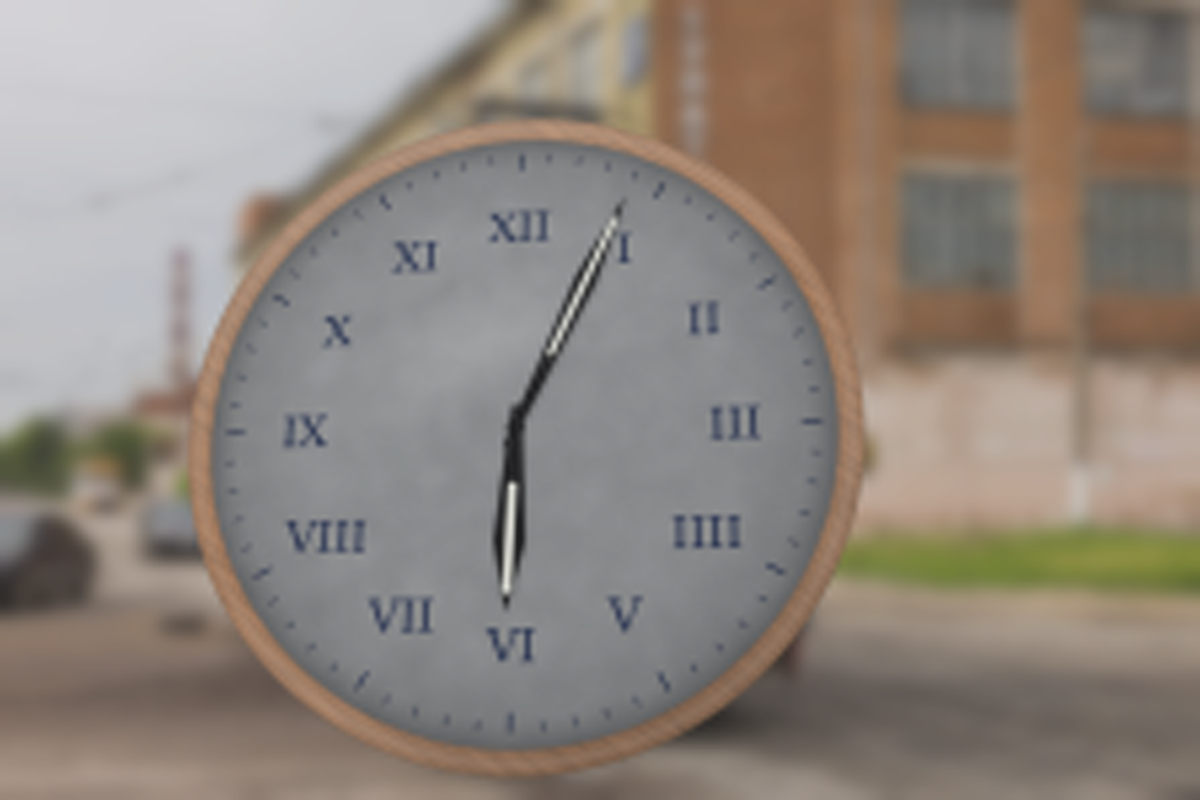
6:04
